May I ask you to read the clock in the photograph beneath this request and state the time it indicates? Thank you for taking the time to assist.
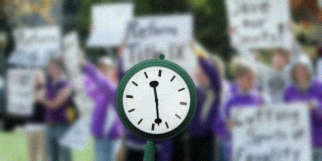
11:28
